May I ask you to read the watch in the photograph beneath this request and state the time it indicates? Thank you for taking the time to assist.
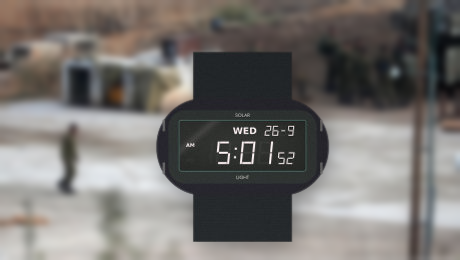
5:01:52
